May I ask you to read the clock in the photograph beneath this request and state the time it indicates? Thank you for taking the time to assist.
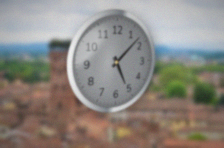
5:08
